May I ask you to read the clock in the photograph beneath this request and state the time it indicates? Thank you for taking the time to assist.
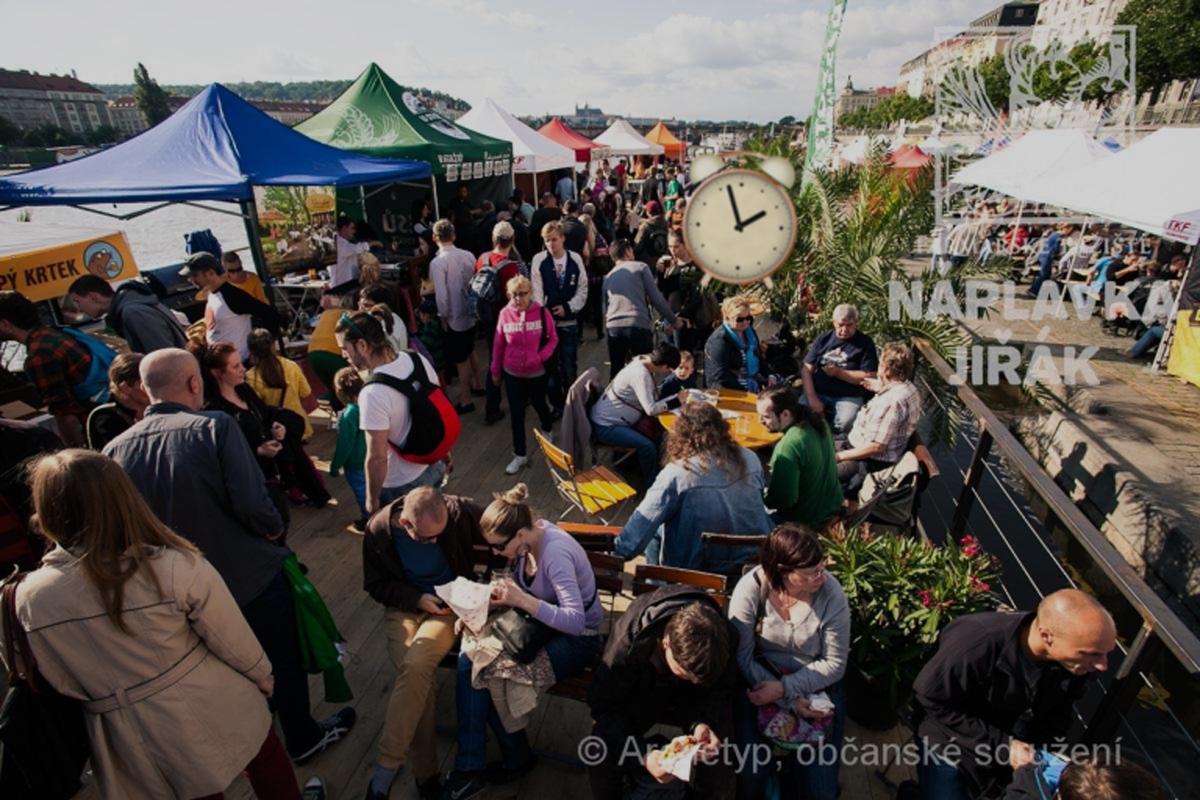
1:57
